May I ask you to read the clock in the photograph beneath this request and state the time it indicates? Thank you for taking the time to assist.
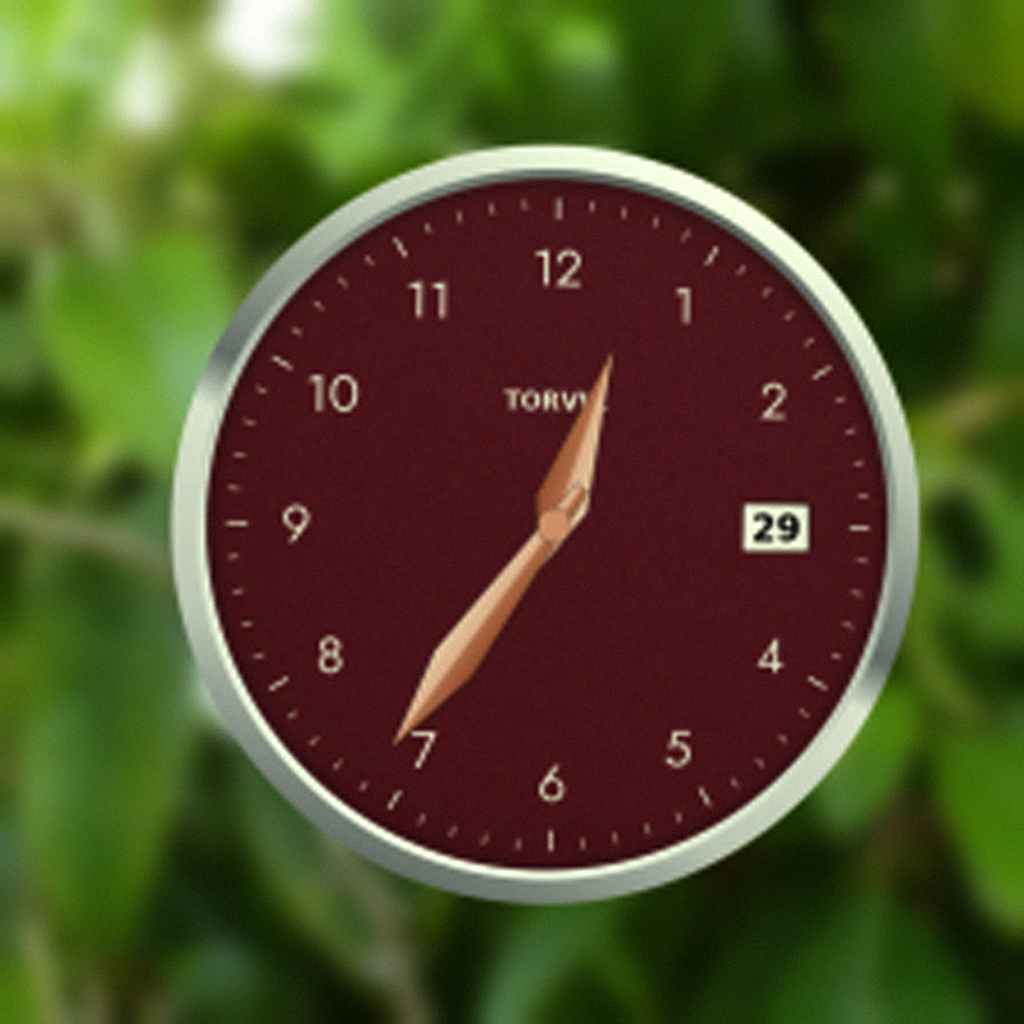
12:36
